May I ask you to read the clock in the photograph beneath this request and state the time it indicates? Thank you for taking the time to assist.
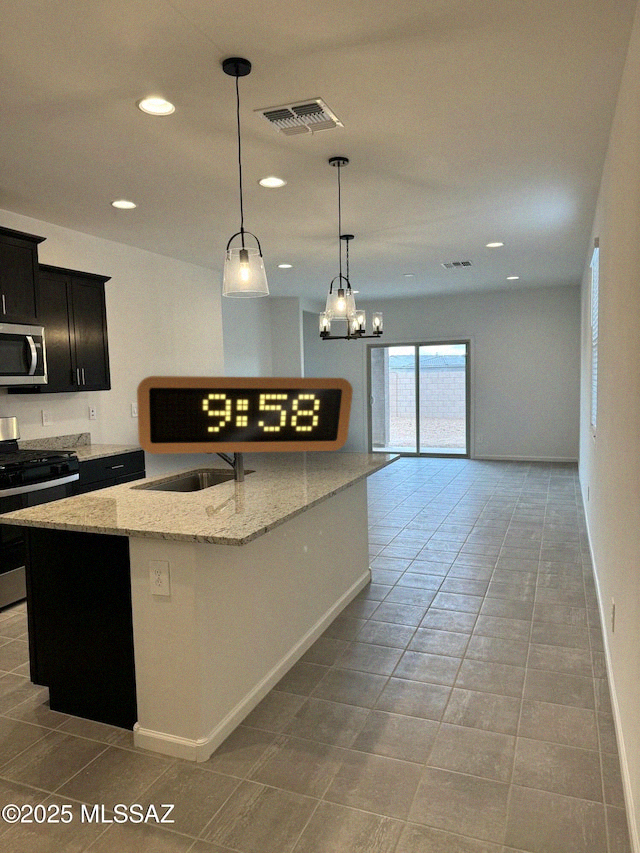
9:58
